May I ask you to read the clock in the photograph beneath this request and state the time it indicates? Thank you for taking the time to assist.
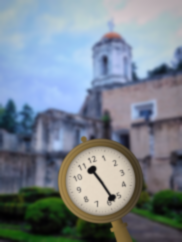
11:28
